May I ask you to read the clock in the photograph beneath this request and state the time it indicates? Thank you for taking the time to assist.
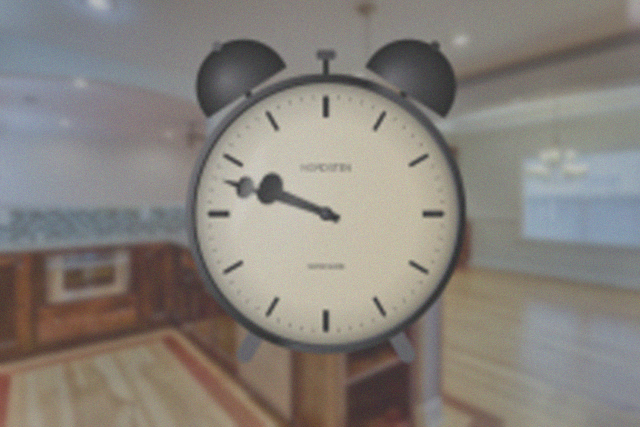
9:48
